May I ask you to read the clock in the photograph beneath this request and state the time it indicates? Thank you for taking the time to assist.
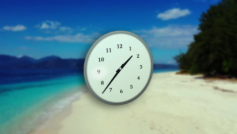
1:37
